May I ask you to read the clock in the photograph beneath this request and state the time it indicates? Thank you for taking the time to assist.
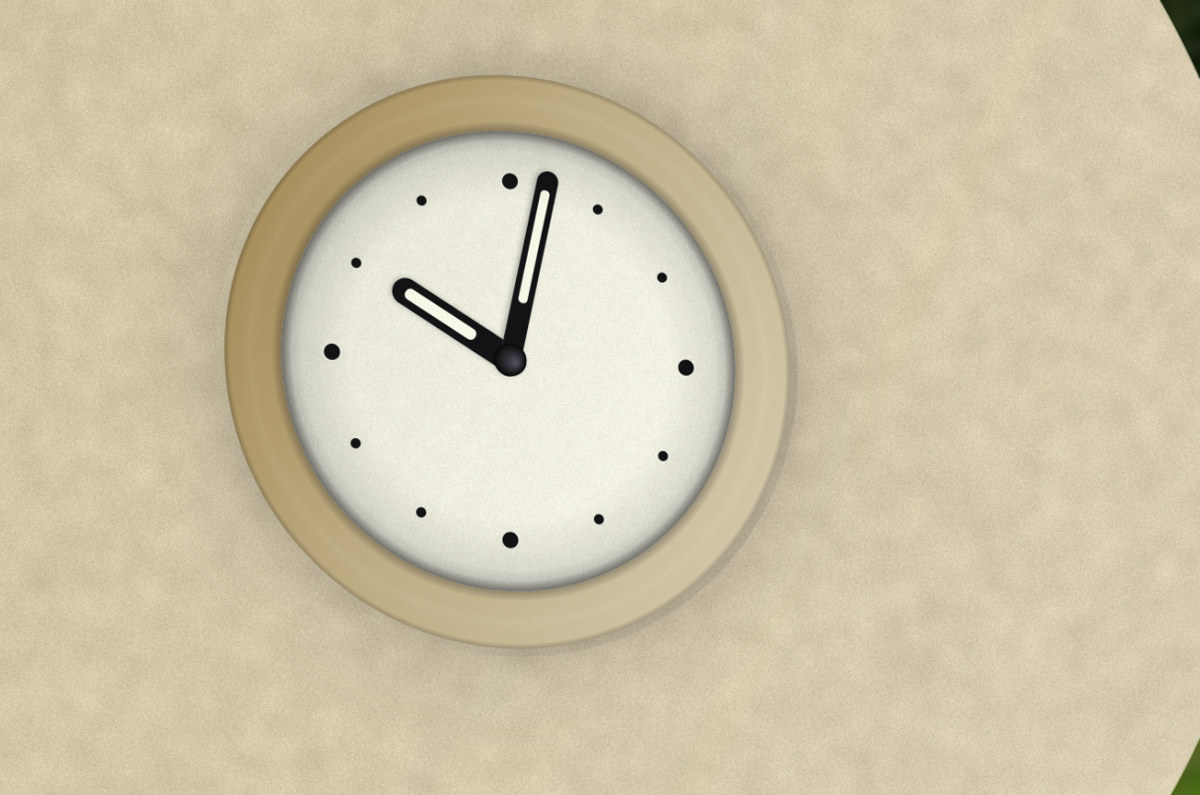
10:02
